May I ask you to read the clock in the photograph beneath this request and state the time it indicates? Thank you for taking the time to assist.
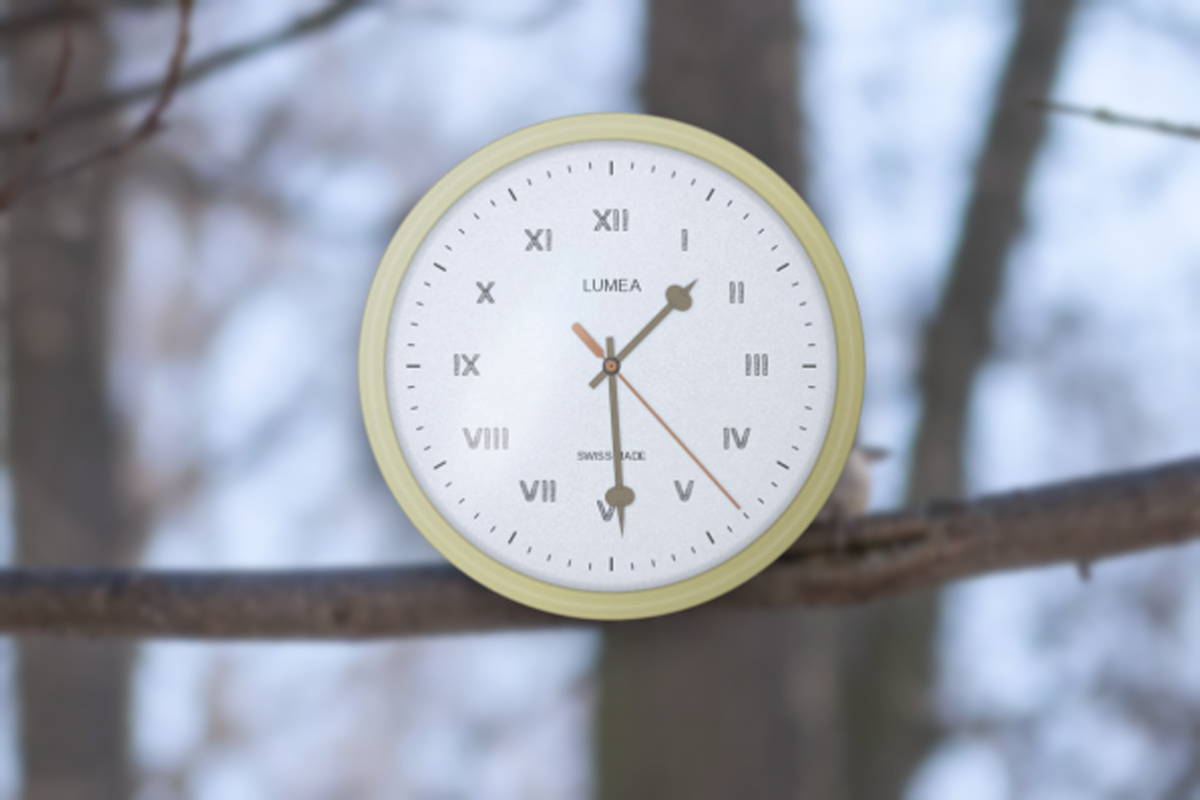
1:29:23
